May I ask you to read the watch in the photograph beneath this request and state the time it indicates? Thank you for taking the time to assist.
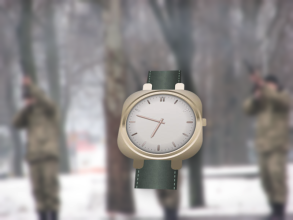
6:48
